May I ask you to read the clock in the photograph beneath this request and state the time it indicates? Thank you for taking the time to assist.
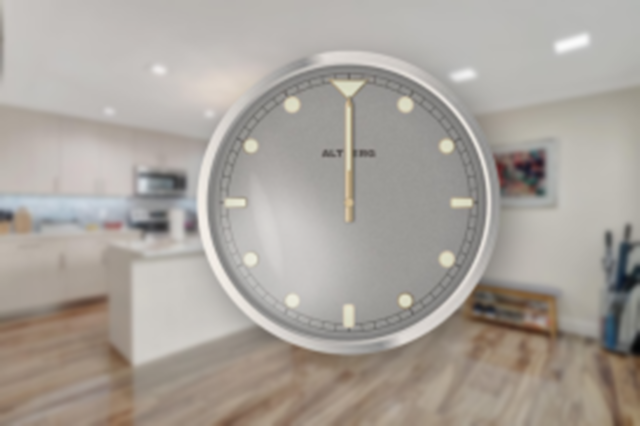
12:00
